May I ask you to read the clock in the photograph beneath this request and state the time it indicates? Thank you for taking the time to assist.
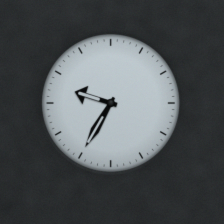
9:35
